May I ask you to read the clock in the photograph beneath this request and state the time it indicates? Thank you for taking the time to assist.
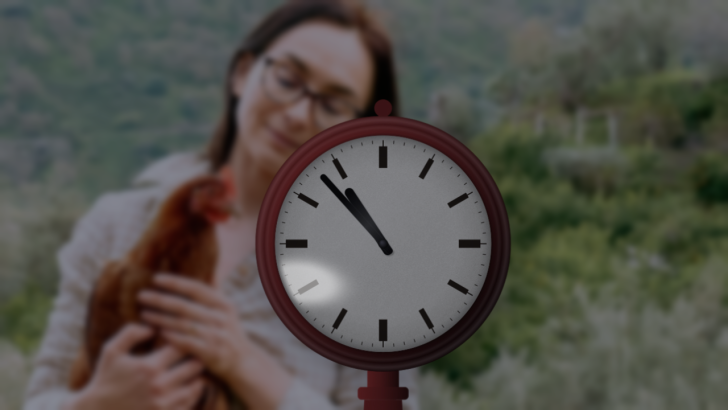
10:53
